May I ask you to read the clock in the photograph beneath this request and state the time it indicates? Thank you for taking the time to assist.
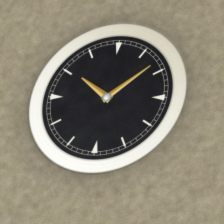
10:08
